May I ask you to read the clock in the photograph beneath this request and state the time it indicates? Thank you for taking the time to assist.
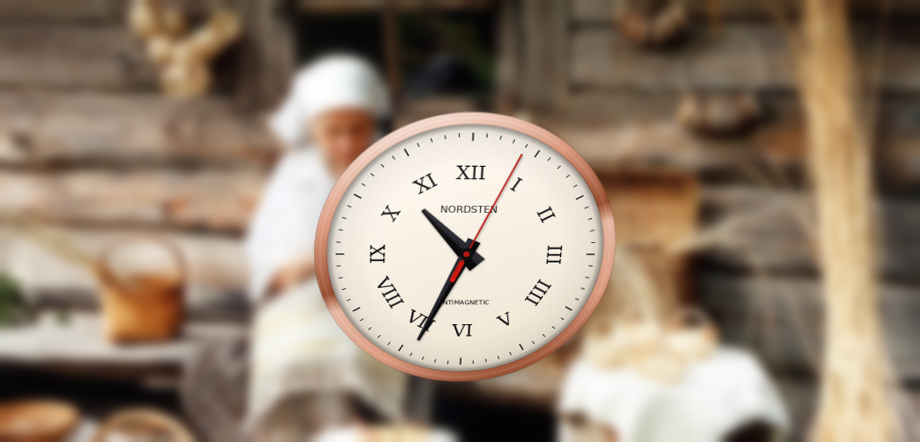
10:34:04
